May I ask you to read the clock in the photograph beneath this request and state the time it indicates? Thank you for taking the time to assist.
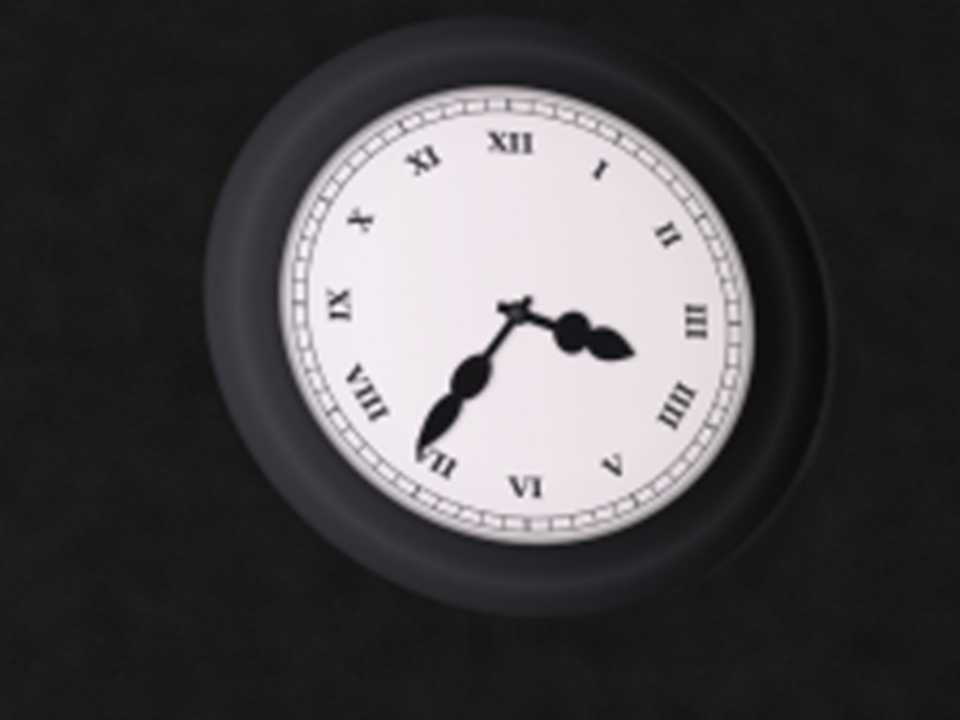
3:36
